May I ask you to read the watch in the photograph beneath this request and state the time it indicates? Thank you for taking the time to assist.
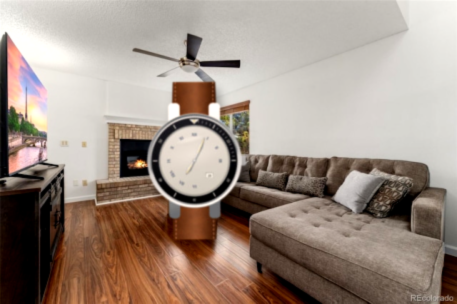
7:04
